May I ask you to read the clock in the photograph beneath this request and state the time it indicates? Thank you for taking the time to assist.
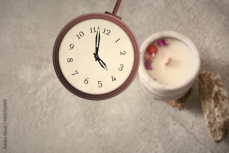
3:57
